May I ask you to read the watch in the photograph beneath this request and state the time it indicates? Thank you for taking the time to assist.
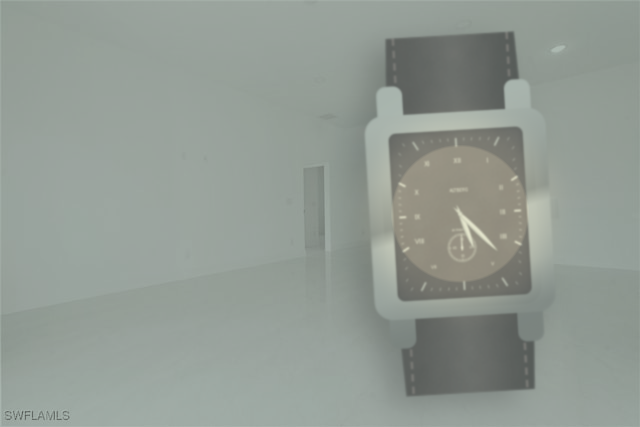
5:23
